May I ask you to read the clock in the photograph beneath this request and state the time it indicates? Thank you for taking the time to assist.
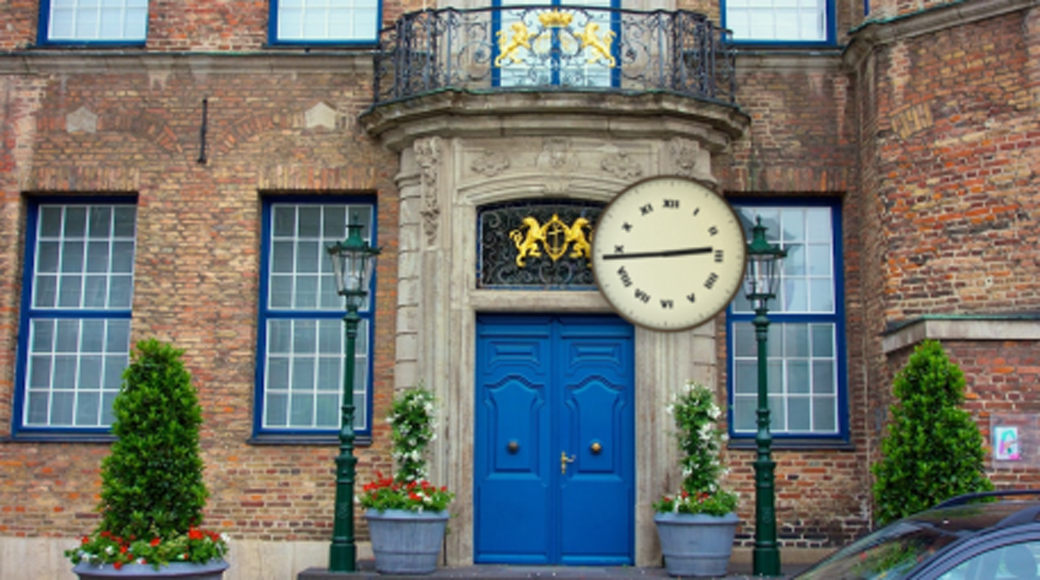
2:44
